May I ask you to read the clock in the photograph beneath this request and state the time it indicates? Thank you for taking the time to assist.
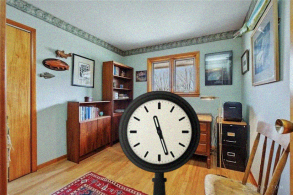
11:27
